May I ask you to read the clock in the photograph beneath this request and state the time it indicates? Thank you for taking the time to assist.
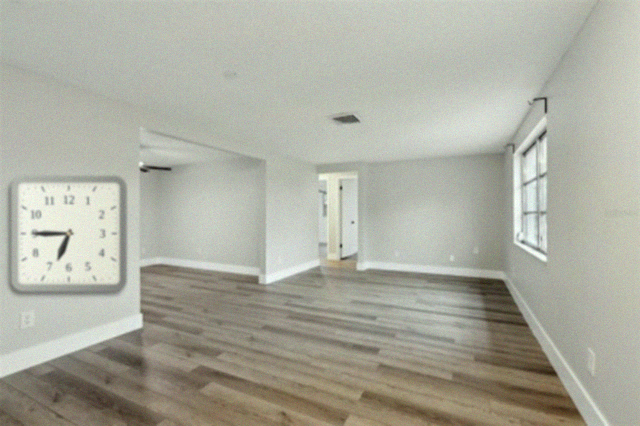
6:45
